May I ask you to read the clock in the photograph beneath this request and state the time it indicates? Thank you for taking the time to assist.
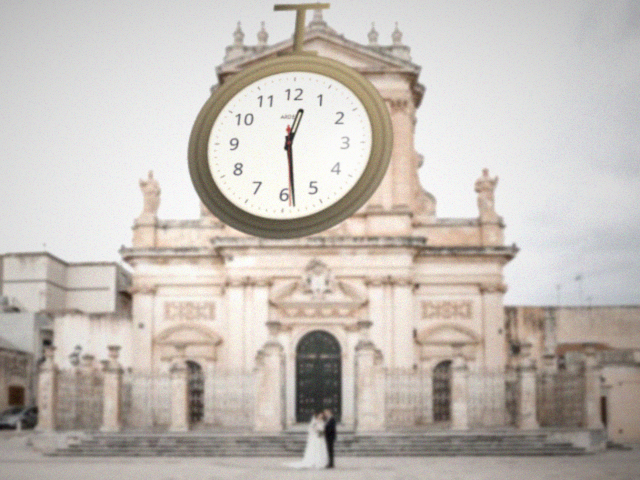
12:28:29
